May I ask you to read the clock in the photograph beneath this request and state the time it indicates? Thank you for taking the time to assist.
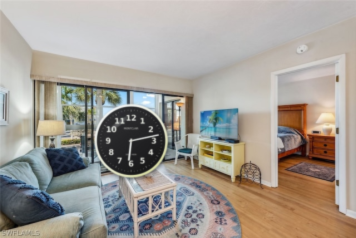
6:13
